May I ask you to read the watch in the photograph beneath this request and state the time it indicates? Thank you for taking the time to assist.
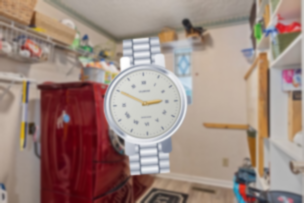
2:50
